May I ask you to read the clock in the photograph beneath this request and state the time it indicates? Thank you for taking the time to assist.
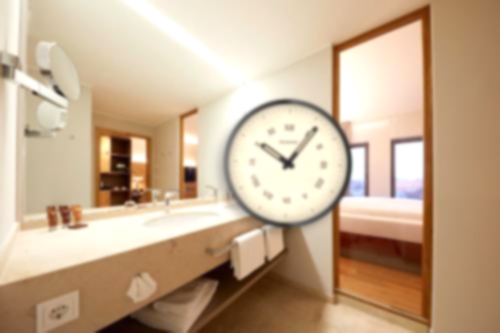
10:06
